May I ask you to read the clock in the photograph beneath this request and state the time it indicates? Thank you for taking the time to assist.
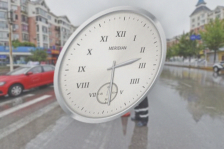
2:29
